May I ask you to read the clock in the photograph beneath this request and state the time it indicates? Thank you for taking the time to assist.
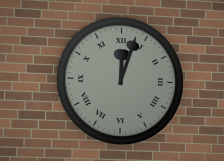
12:03
